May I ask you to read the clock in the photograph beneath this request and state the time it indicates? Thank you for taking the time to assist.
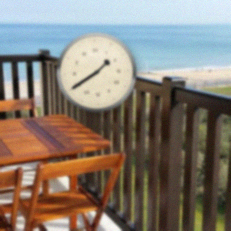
1:40
